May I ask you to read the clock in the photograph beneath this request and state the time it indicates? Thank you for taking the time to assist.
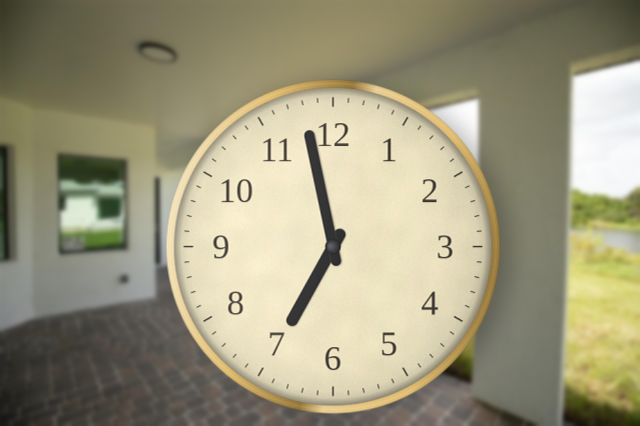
6:58
